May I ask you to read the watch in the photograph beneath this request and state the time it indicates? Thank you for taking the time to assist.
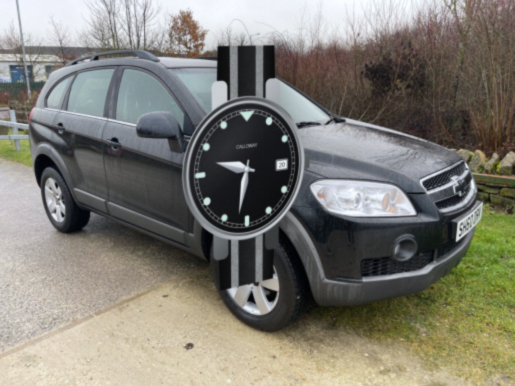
9:32
